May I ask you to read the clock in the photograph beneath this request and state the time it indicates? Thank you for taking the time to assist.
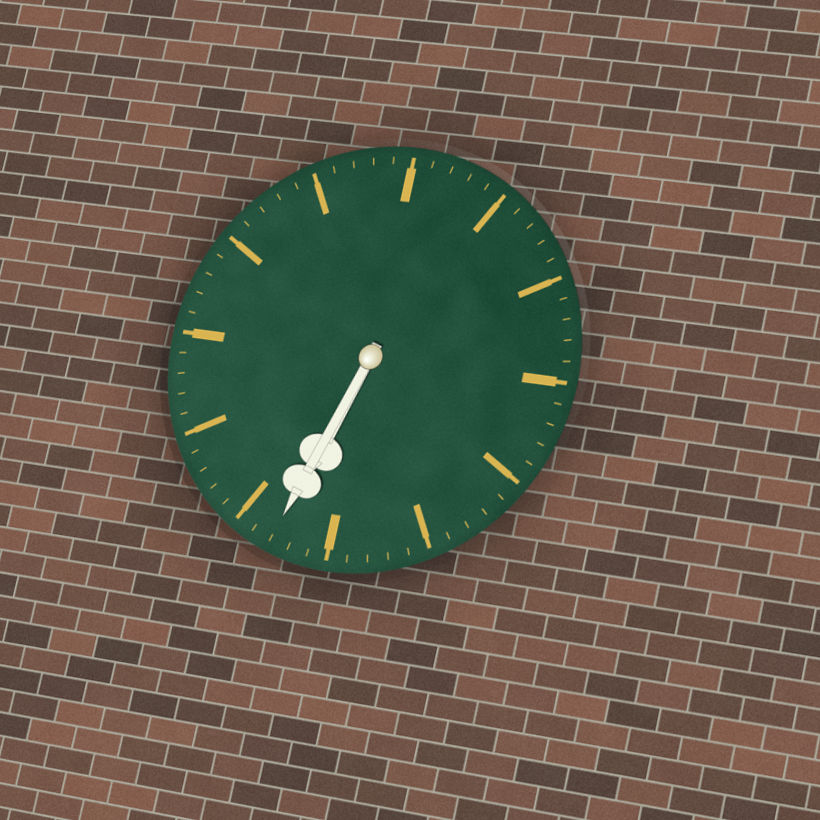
6:33
